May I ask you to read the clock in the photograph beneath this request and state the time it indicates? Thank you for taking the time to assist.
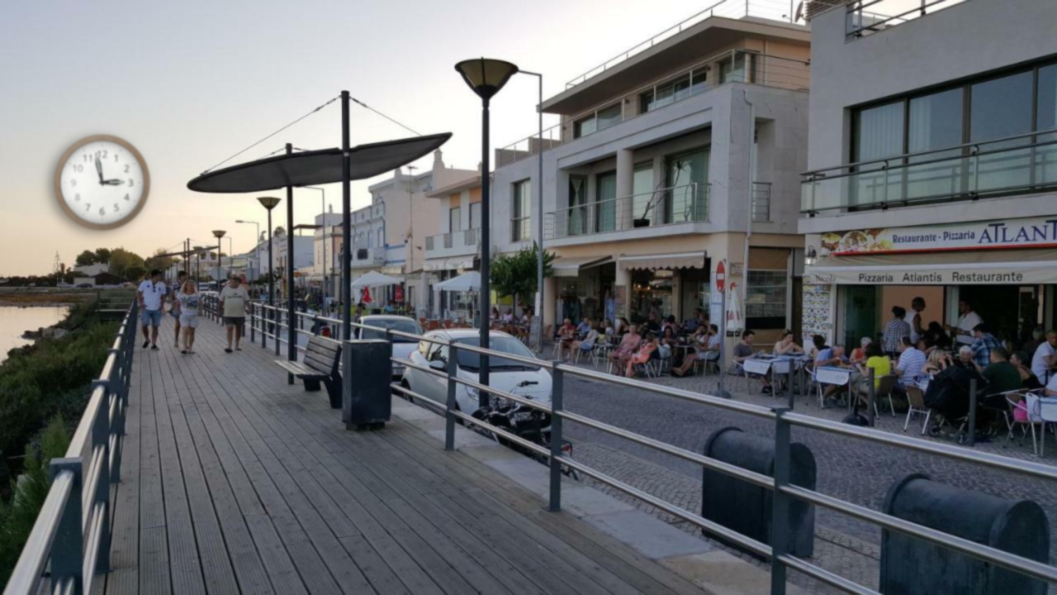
2:58
